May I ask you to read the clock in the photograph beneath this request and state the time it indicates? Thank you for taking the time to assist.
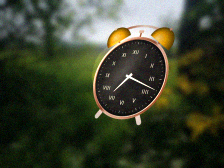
7:18
